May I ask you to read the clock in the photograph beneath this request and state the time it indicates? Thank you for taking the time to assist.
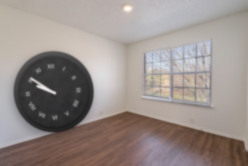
9:51
